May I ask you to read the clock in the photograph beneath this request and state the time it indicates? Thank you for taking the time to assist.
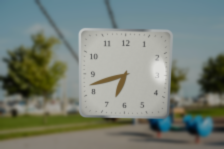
6:42
